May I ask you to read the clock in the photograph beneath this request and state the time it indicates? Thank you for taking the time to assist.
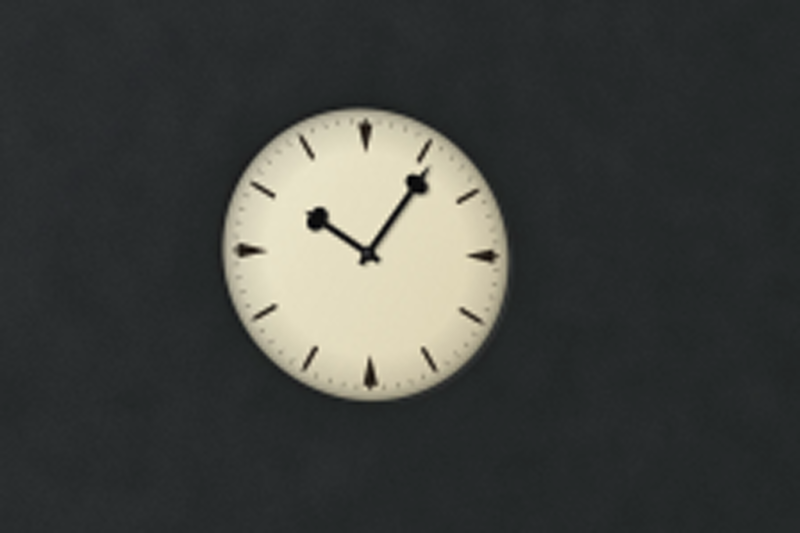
10:06
